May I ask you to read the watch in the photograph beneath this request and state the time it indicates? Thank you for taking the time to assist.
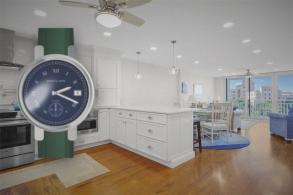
2:19
